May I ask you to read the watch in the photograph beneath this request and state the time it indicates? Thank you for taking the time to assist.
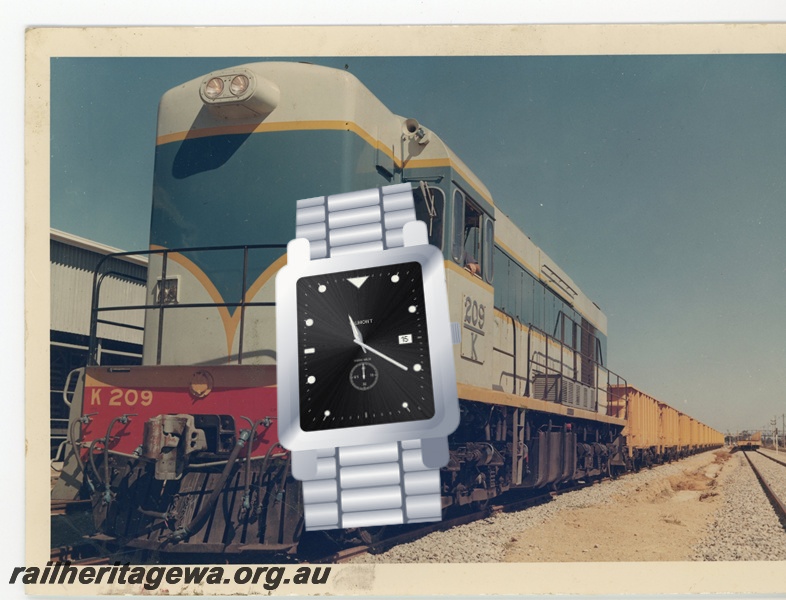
11:21
